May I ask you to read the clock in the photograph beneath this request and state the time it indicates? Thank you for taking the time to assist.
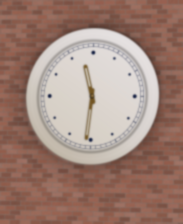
11:31
